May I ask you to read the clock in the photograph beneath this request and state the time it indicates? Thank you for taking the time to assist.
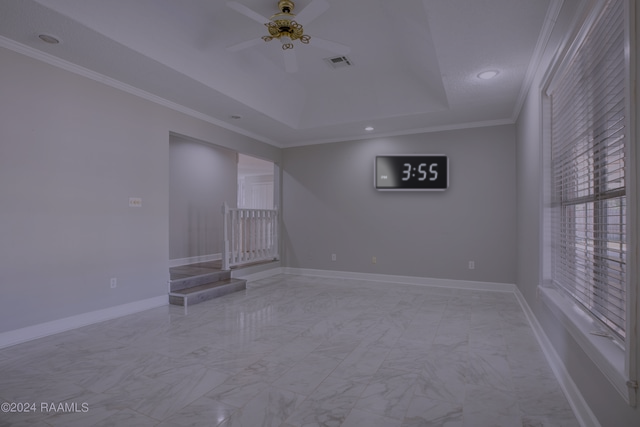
3:55
